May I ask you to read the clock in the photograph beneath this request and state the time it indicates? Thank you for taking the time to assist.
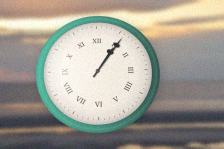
1:06
